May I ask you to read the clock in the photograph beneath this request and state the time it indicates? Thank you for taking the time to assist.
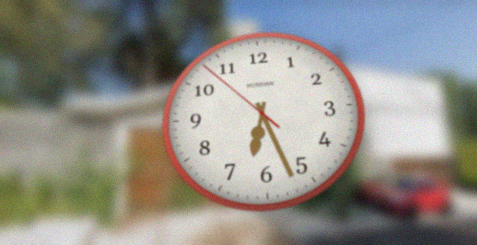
6:26:53
